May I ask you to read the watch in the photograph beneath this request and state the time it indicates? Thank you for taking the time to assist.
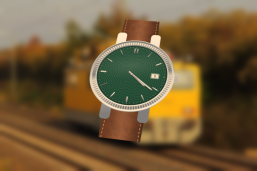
4:21
